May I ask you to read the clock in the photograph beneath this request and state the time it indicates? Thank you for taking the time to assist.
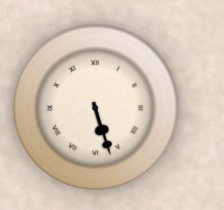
5:27
